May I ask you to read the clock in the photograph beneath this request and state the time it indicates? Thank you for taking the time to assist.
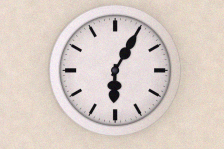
6:05
